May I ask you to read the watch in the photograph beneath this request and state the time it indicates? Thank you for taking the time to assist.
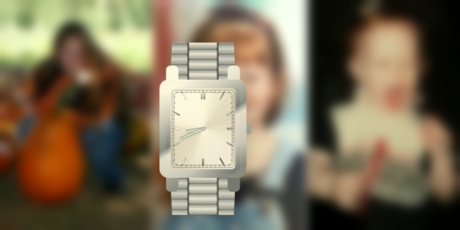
8:41
